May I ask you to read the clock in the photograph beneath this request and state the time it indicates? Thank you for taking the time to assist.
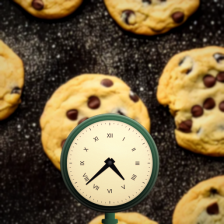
4:38
